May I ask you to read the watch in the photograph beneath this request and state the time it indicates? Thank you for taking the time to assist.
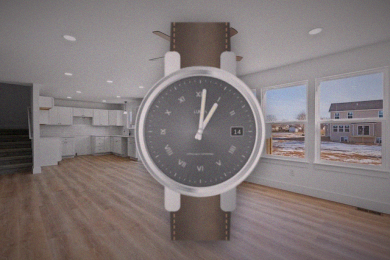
1:01
